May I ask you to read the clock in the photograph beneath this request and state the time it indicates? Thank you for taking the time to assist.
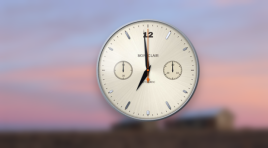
6:59
